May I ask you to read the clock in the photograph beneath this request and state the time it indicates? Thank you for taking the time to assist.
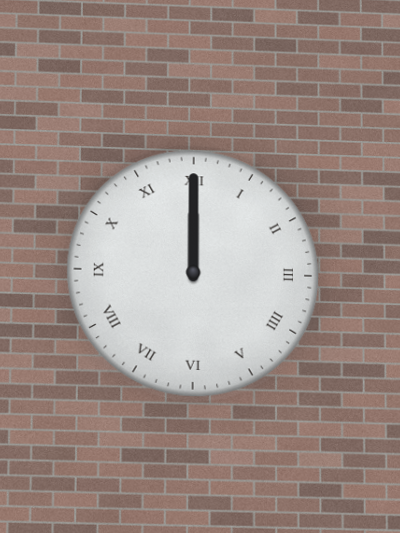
12:00
